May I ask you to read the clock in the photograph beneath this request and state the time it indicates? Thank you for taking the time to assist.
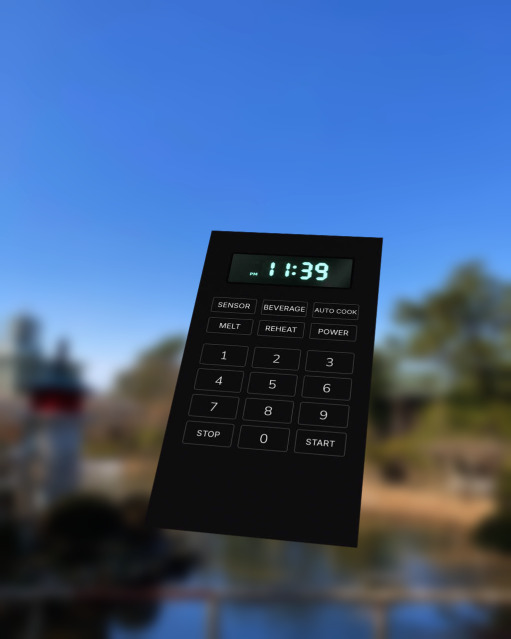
11:39
